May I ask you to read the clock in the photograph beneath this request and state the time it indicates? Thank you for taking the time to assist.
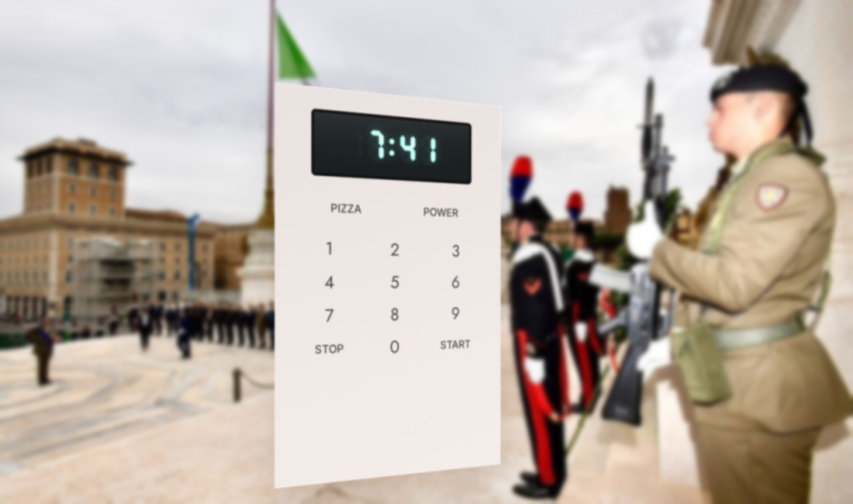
7:41
